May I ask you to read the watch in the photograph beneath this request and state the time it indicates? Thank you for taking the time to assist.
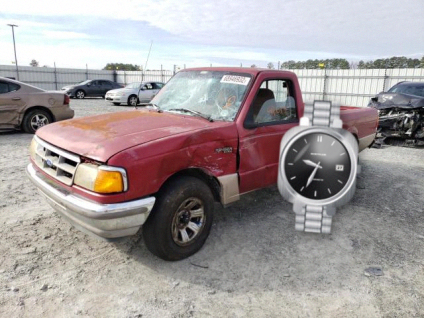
9:34
